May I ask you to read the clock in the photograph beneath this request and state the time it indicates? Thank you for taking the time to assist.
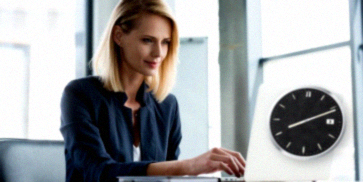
8:11
